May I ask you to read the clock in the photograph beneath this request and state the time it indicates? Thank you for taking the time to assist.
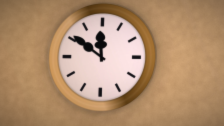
11:51
